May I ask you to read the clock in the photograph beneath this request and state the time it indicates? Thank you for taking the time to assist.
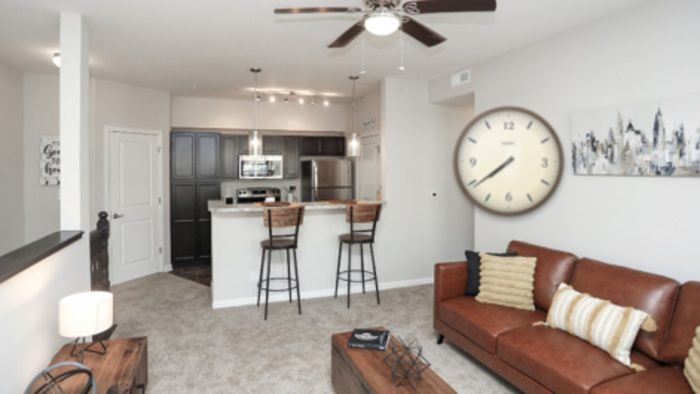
7:39
